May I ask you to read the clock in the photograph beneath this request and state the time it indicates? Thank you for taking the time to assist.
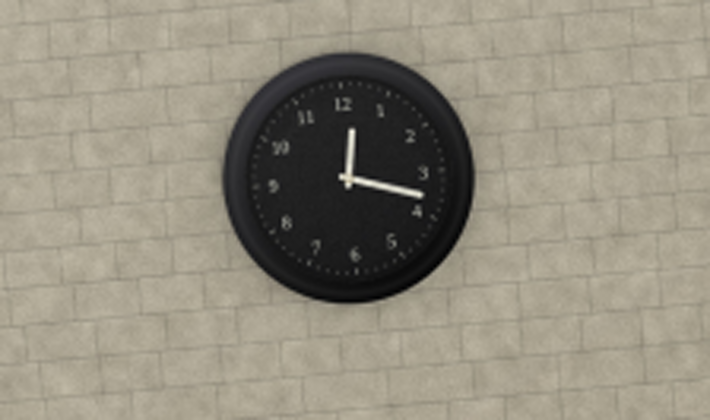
12:18
